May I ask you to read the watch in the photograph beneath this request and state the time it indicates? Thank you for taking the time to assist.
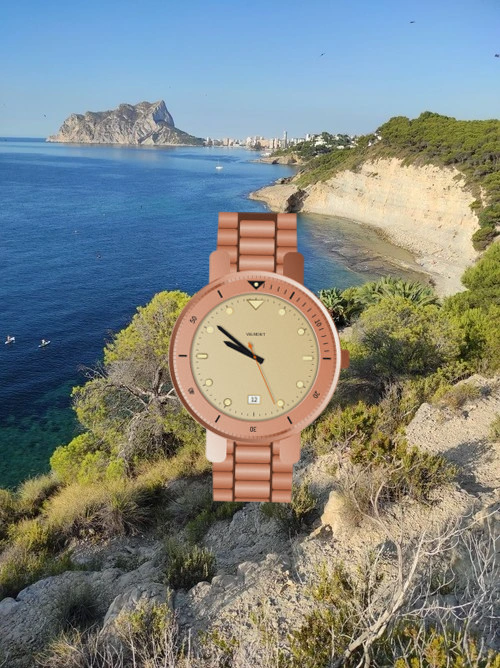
9:51:26
